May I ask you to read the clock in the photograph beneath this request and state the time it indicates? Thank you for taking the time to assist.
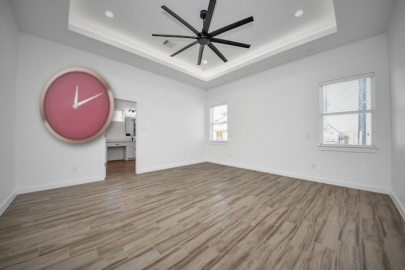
12:11
